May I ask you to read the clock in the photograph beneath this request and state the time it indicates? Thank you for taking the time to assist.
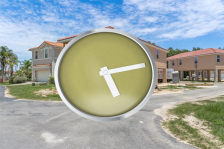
5:13
